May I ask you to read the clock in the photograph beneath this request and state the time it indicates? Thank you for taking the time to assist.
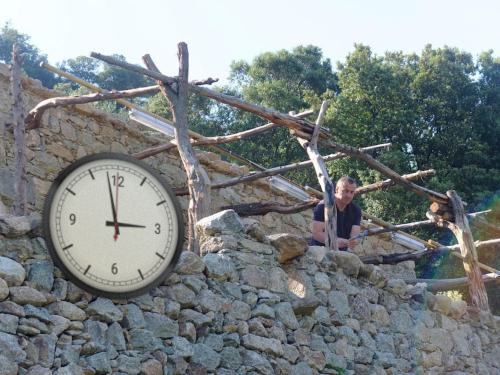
2:58:00
